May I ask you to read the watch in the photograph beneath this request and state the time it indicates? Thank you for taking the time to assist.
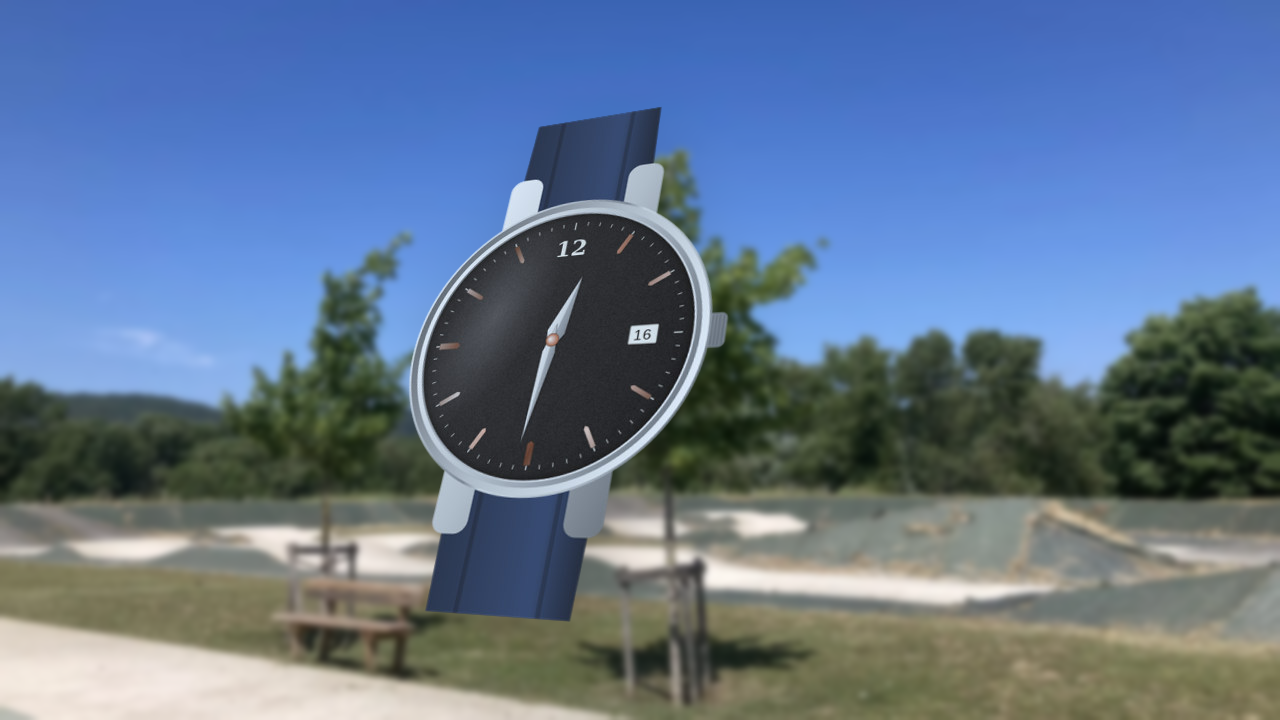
12:31
